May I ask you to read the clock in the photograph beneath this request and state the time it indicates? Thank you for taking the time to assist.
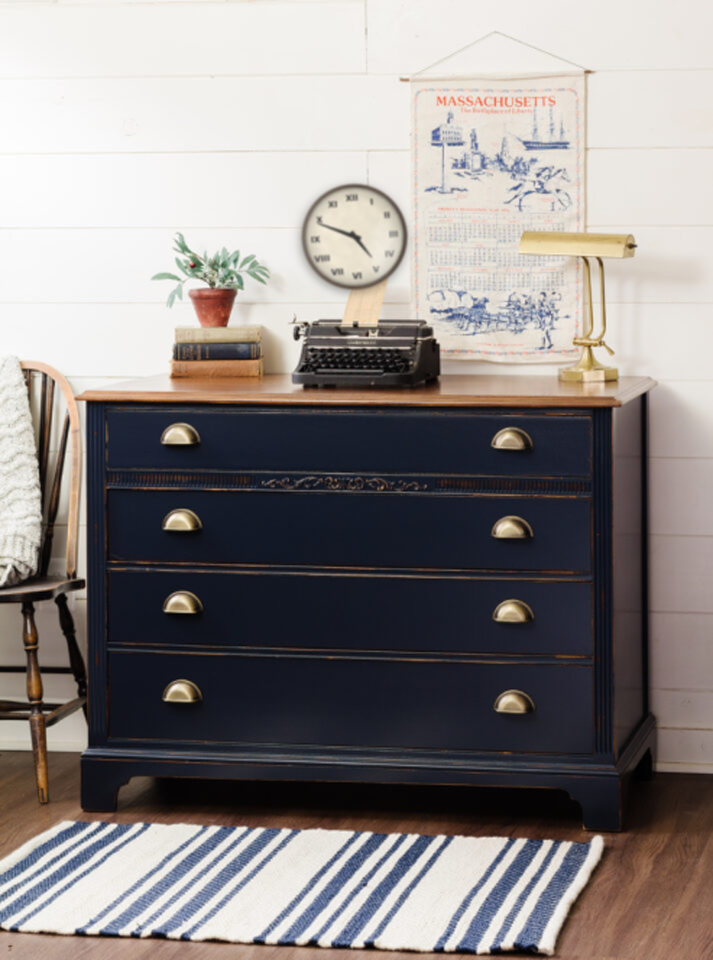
4:49
